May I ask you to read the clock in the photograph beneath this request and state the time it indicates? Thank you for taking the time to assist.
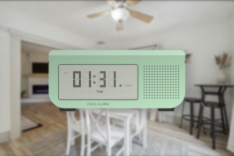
1:31
